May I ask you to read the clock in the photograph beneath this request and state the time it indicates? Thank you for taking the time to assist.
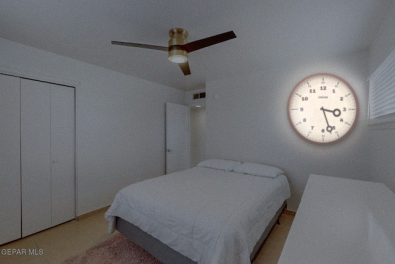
3:27
